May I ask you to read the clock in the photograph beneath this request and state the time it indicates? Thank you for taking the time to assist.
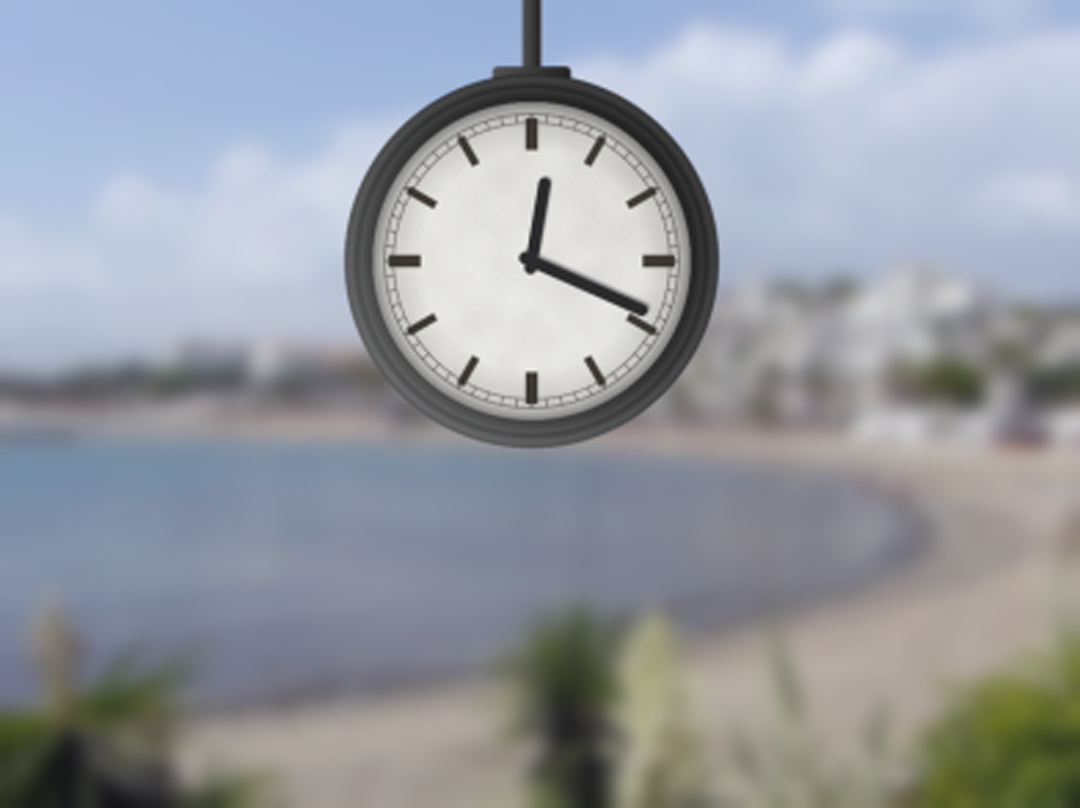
12:19
